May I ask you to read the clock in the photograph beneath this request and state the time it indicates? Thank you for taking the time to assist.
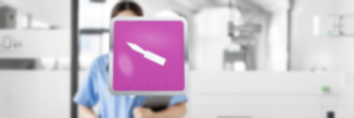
3:50
